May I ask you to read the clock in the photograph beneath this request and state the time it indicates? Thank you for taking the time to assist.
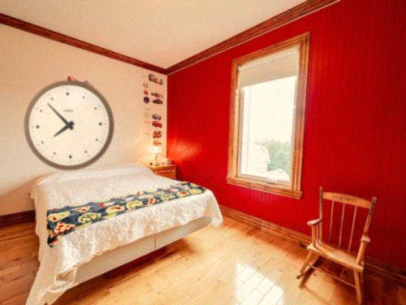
7:53
